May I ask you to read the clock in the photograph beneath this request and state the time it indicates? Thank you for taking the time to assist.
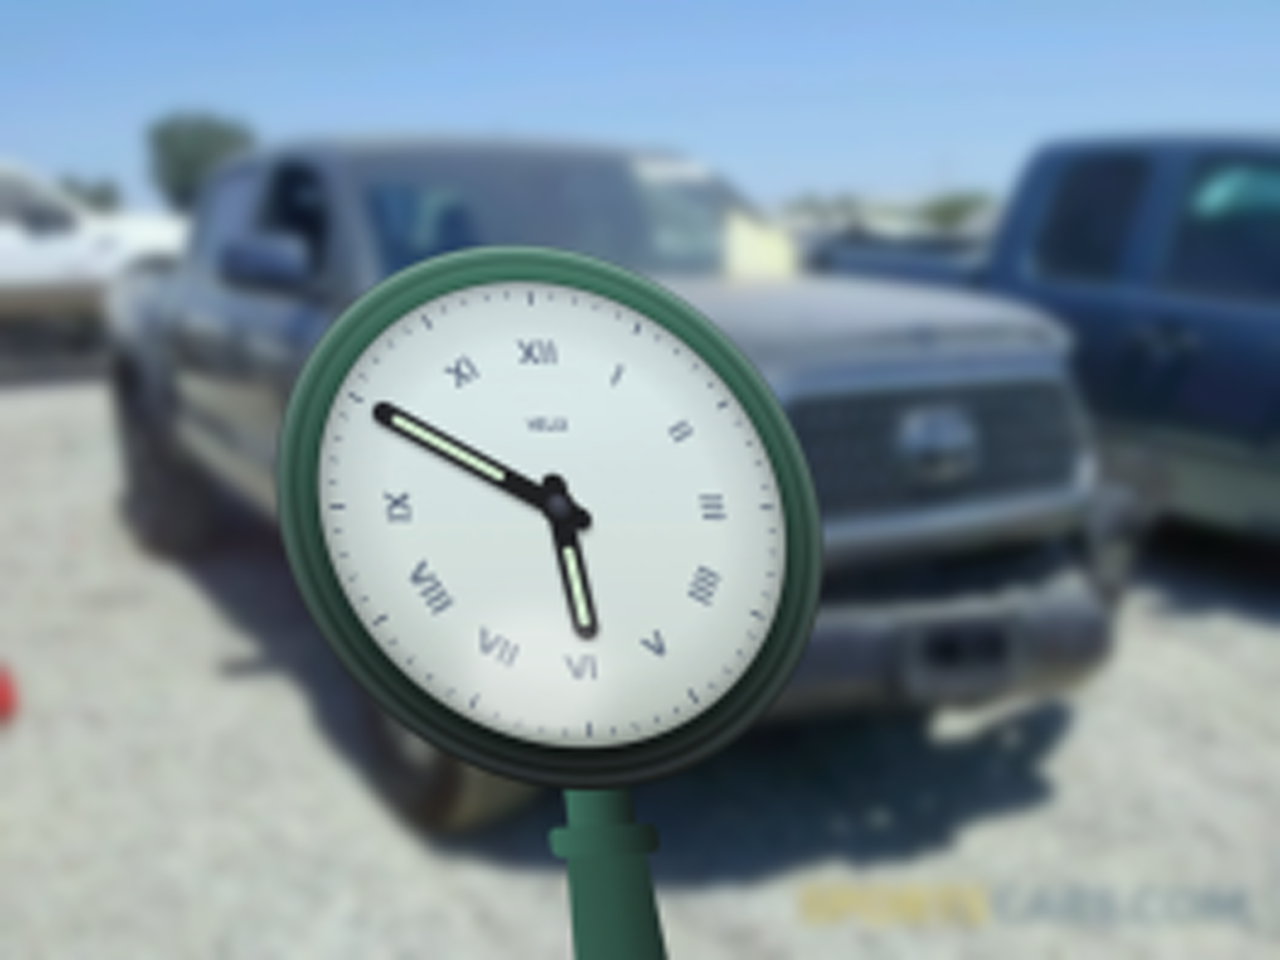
5:50
